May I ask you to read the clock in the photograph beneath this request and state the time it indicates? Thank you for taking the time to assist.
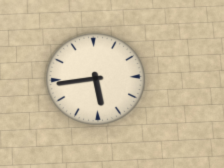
5:44
